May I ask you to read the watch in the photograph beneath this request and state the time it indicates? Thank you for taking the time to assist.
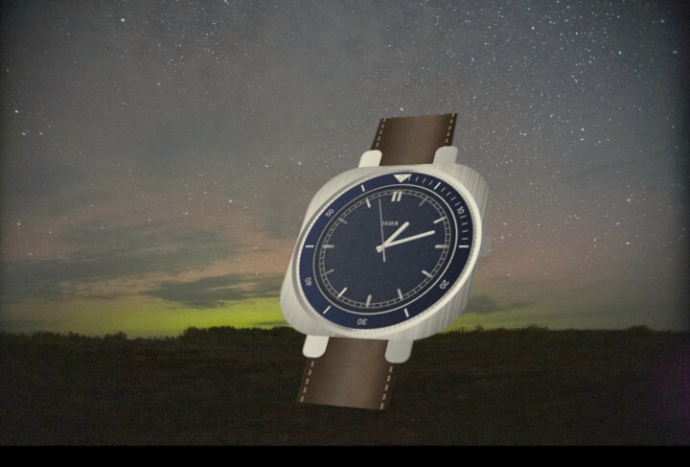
1:11:57
